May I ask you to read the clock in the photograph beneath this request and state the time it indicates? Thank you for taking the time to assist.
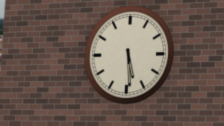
5:29
